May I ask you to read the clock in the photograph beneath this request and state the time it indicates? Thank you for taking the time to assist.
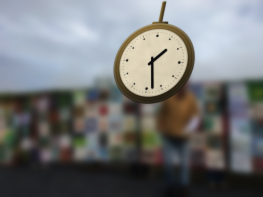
1:28
